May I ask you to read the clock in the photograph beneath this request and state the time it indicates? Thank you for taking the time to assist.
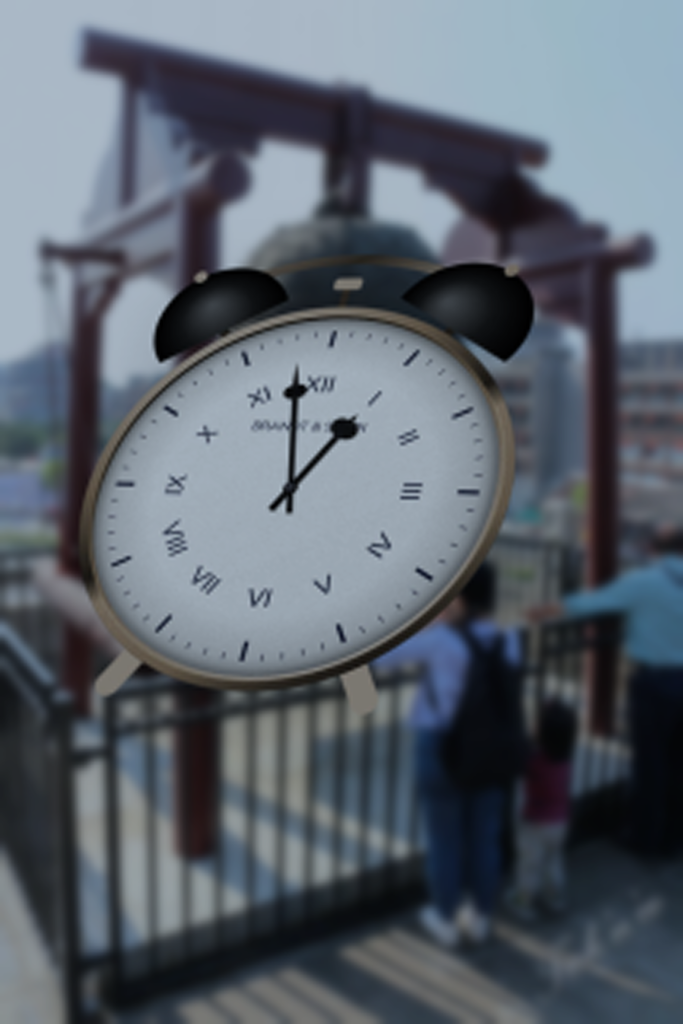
12:58
